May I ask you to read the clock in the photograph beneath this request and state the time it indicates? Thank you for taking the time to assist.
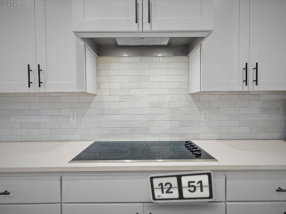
12:51
